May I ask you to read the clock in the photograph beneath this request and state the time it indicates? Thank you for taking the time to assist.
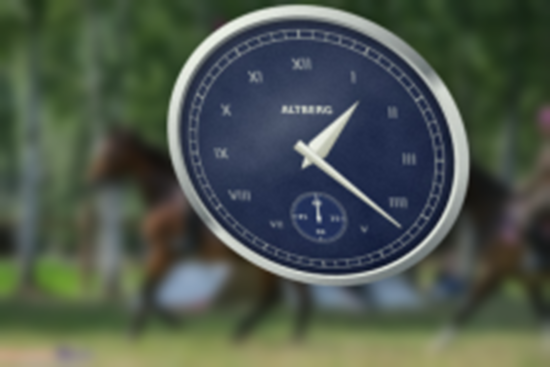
1:22
